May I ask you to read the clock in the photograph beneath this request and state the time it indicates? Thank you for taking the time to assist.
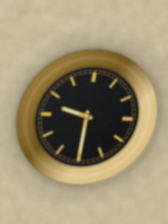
9:30
